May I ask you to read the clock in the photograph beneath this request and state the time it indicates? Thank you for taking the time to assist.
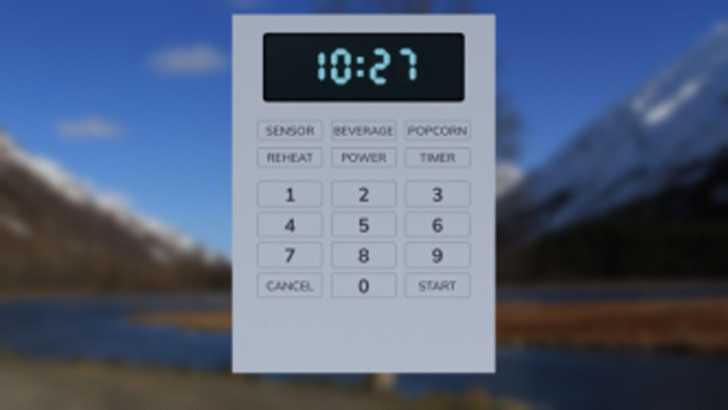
10:27
